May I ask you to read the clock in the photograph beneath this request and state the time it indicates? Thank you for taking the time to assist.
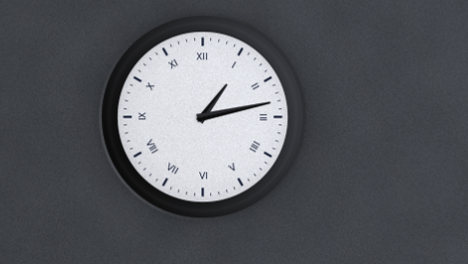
1:13
